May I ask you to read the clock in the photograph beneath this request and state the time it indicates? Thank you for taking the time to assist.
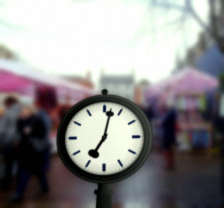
7:02
